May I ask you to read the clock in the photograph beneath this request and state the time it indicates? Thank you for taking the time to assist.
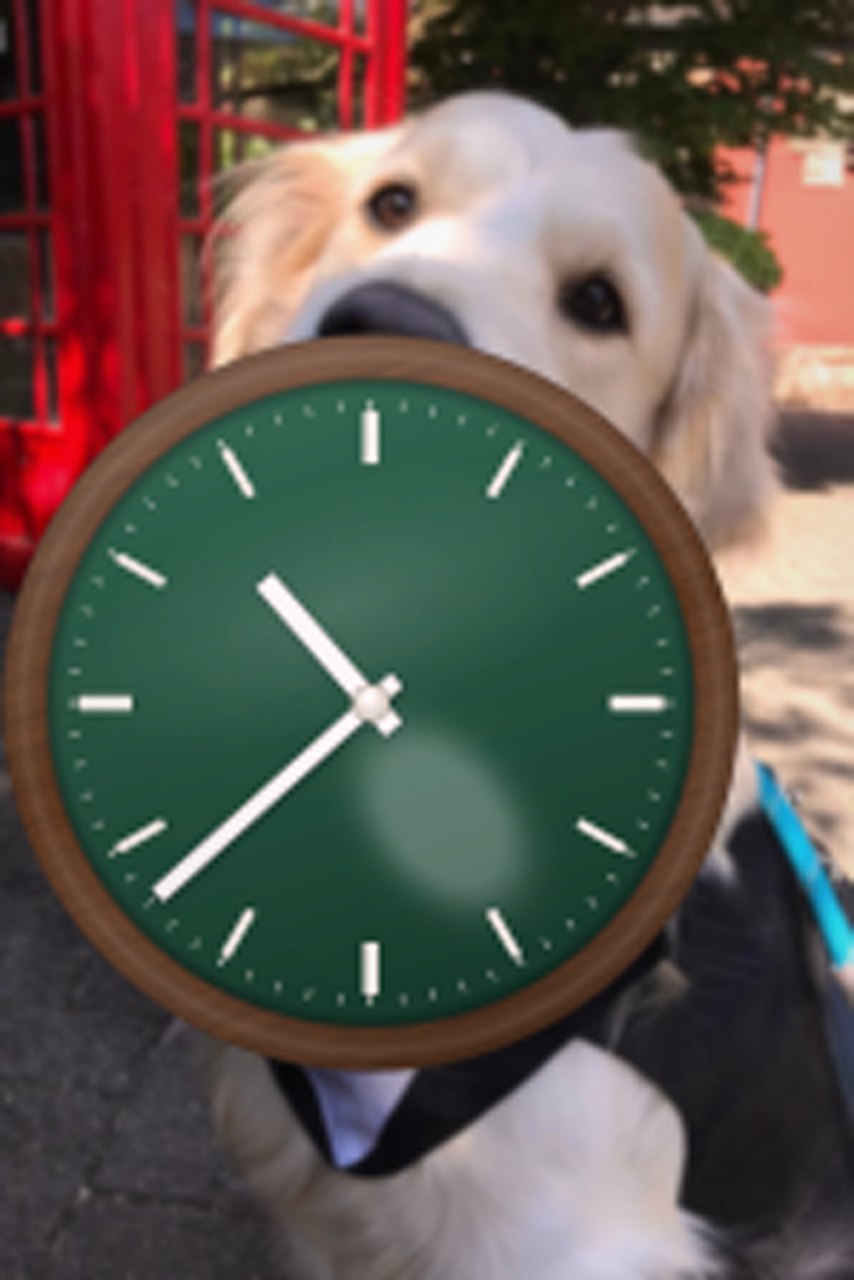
10:38
